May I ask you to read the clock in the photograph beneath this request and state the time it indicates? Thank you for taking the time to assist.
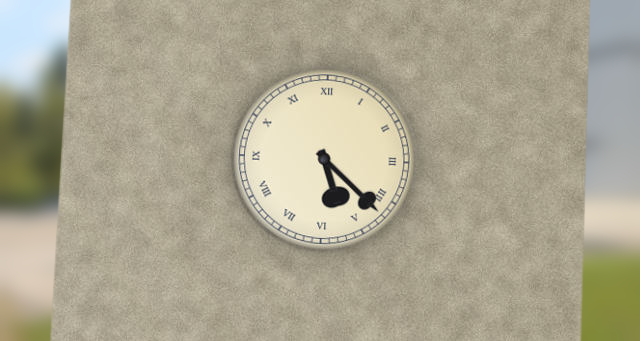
5:22
